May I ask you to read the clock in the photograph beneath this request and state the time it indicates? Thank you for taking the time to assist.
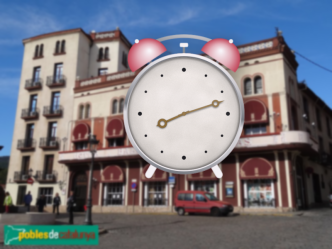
8:12
